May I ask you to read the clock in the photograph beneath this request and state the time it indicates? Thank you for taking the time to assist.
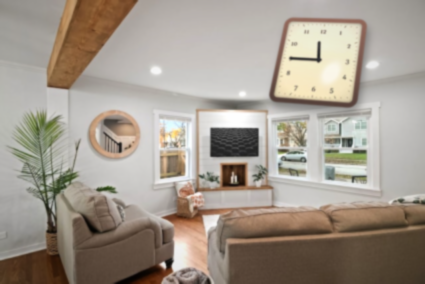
11:45
